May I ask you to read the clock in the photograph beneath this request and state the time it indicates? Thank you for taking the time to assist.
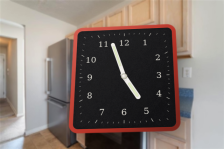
4:57
